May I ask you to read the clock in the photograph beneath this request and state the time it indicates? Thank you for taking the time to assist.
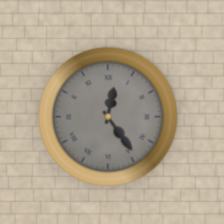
12:24
